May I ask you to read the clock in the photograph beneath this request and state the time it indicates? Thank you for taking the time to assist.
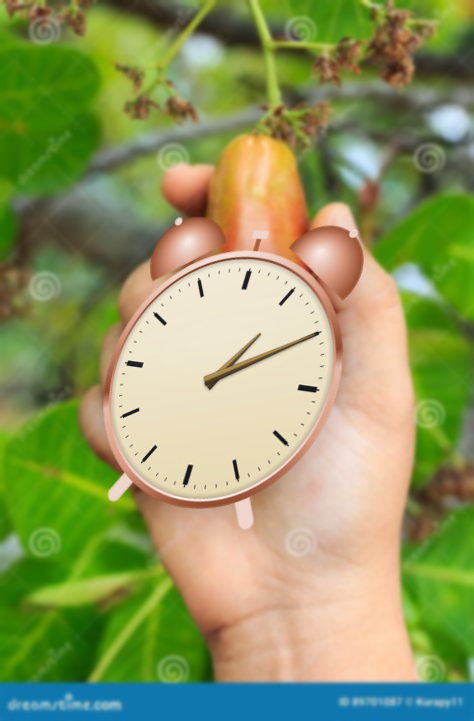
1:10
